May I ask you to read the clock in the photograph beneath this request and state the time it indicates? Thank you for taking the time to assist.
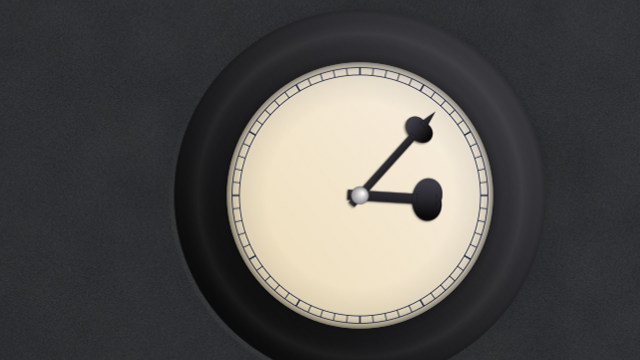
3:07
